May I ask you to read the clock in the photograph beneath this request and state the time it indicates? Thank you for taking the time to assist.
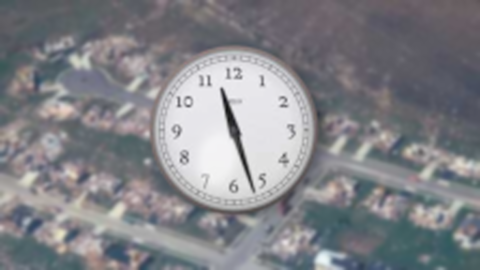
11:27
